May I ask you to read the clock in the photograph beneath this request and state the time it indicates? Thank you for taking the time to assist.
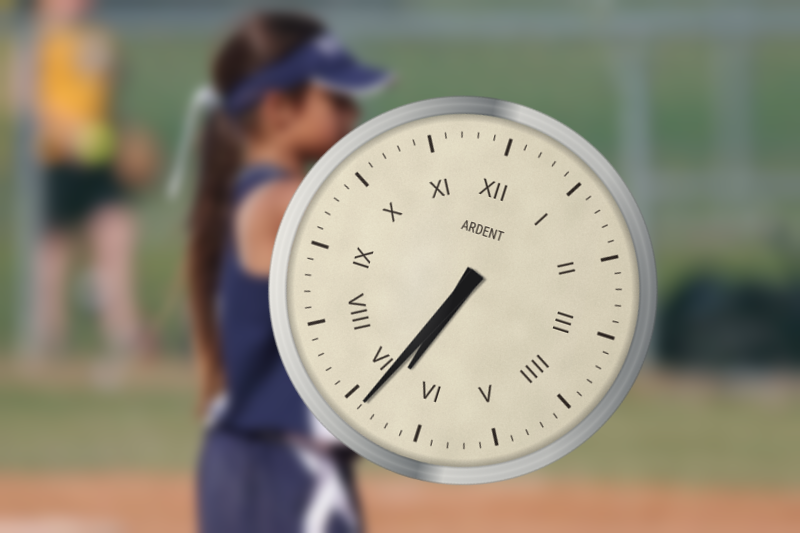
6:34
